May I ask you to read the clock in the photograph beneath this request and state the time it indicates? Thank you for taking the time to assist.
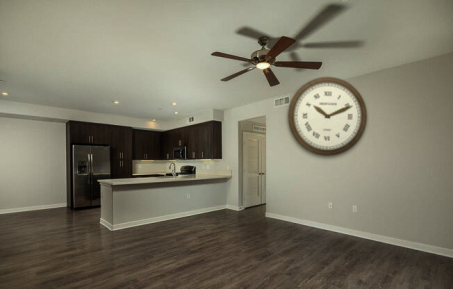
10:11
